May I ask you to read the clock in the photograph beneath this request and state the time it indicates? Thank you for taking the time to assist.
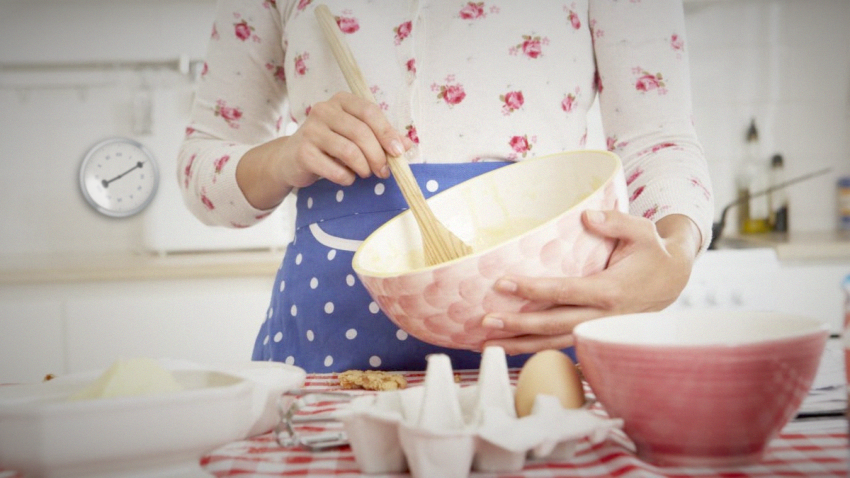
8:10
